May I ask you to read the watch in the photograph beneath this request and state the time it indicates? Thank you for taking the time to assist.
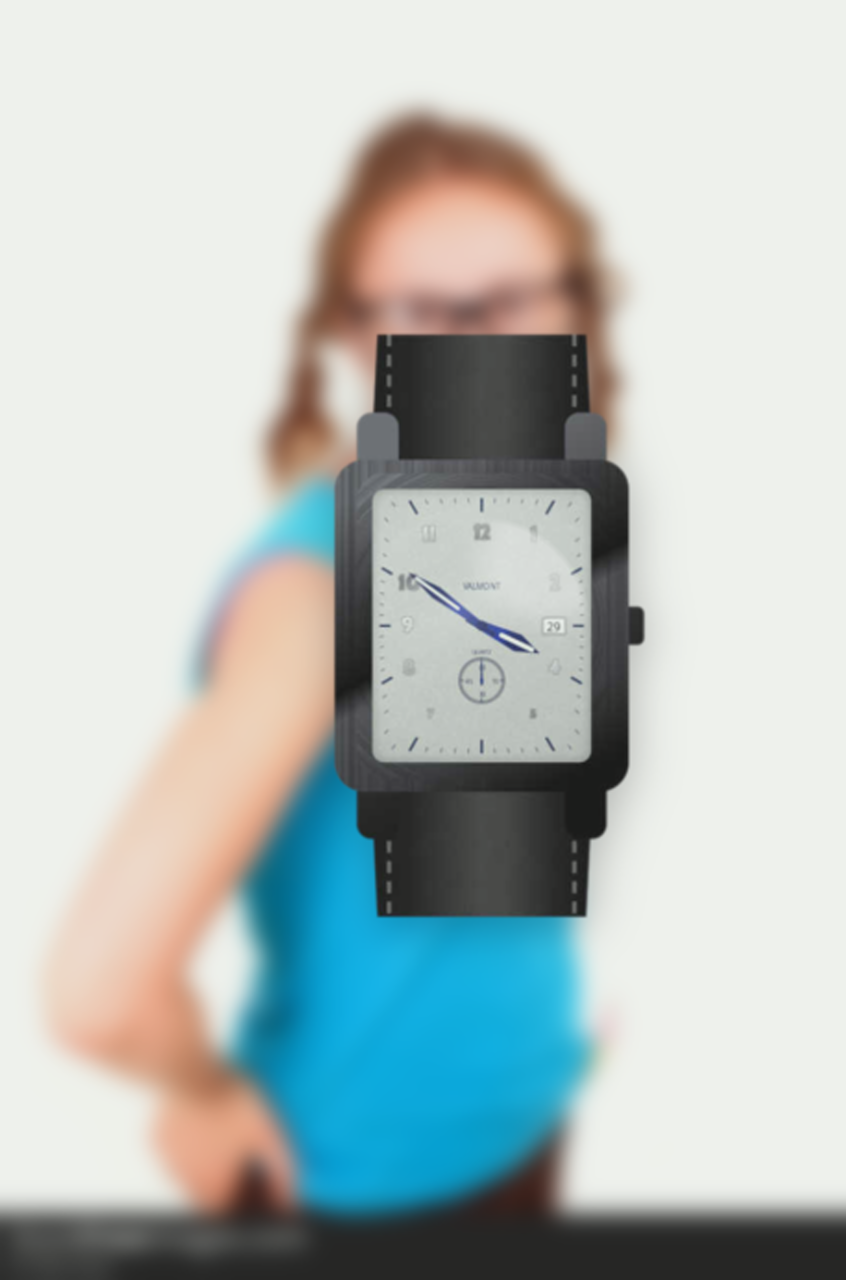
3:51
